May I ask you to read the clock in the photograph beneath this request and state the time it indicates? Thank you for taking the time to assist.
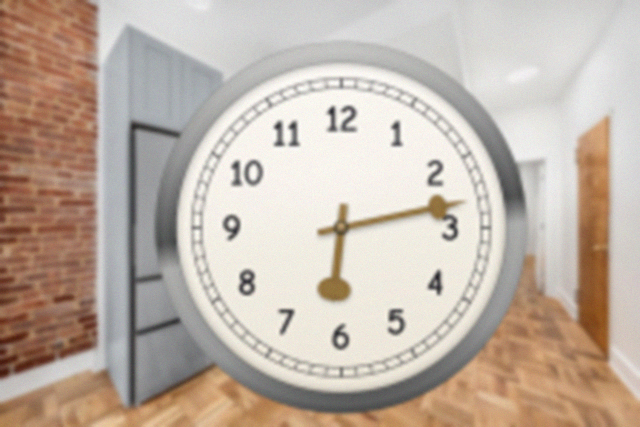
6:13
